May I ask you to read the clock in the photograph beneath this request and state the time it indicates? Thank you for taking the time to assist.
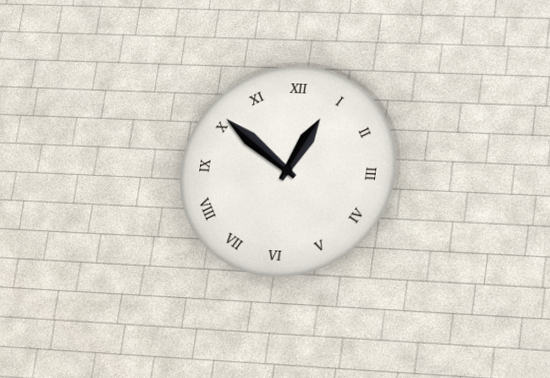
12:51
